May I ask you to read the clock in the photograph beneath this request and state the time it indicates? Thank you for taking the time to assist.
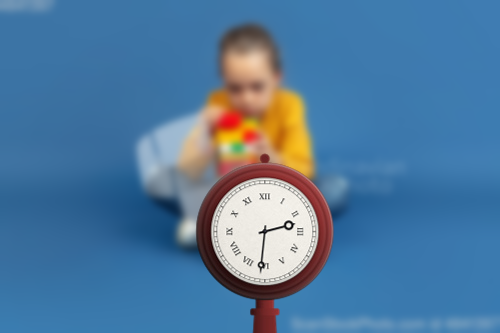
2:31
